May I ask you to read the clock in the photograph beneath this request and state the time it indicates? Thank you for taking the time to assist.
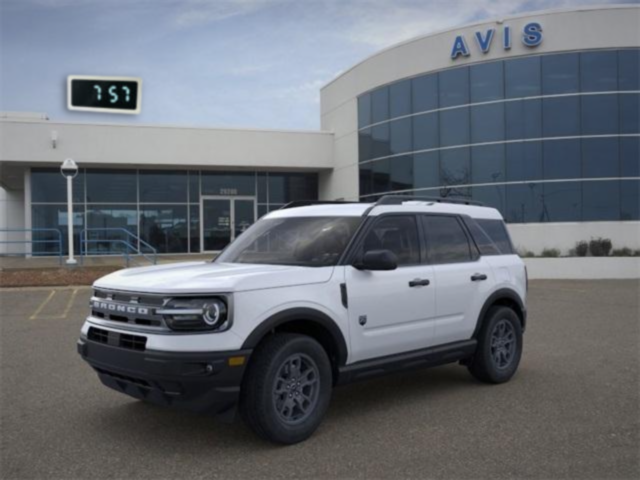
7:57
